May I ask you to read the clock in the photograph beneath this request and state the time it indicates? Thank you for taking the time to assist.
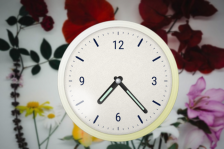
7:23
